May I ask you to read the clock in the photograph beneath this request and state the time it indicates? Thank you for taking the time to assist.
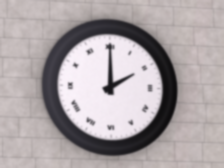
2:00
